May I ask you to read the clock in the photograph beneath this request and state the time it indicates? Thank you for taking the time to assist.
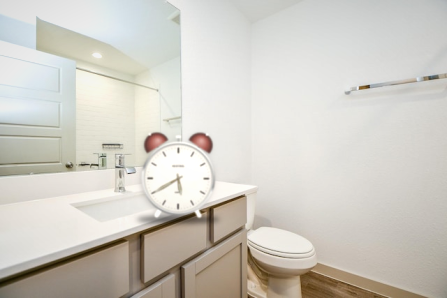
5:40
